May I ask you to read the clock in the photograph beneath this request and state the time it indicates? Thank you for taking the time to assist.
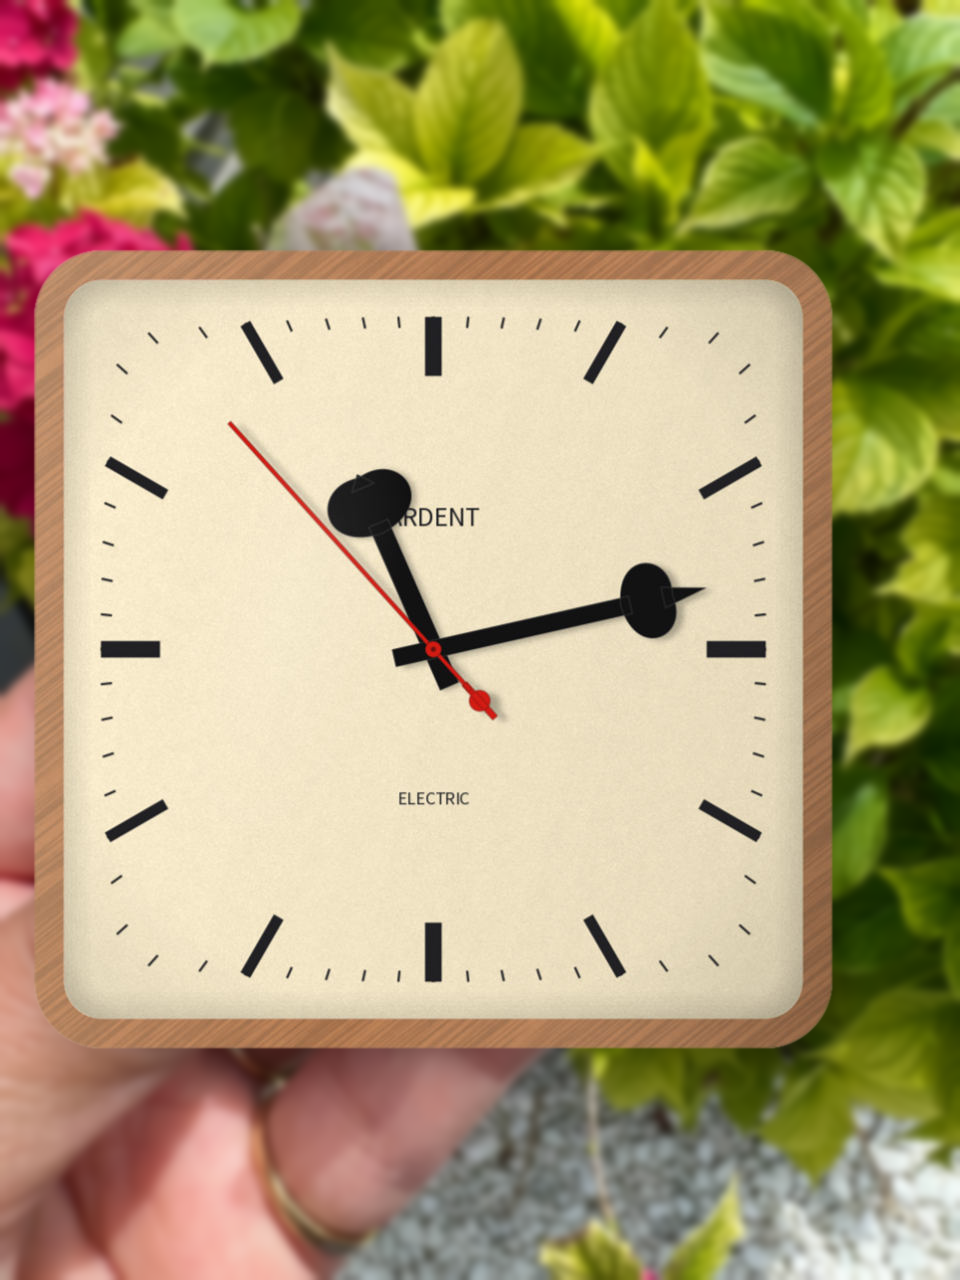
11:12:53
